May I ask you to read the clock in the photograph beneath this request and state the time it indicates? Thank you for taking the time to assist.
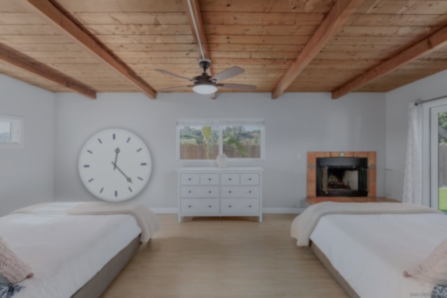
12:23
